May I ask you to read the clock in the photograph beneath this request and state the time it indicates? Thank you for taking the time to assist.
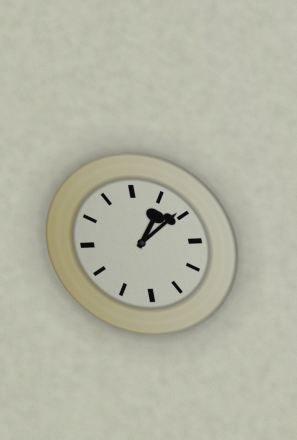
1:09
